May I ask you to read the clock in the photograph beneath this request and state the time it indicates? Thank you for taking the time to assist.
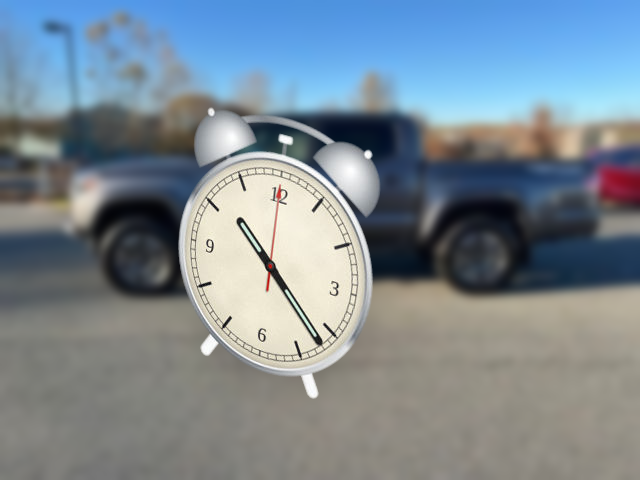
10:22:00
